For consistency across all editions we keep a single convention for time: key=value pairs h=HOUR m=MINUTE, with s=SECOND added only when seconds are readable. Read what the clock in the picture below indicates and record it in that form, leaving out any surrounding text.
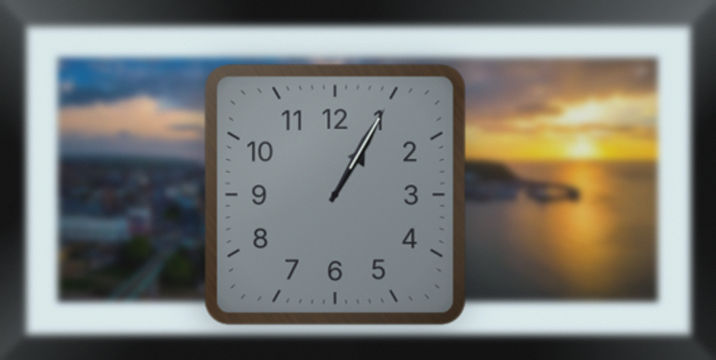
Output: h=1 m=5
